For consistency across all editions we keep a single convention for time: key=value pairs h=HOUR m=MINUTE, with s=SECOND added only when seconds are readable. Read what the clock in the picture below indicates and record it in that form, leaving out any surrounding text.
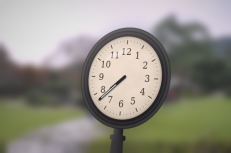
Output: h=7 m=38
